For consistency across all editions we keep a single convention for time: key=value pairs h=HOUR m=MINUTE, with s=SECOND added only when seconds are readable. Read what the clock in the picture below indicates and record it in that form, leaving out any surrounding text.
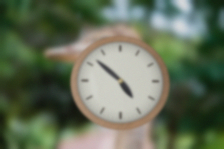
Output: h=4 m=52
